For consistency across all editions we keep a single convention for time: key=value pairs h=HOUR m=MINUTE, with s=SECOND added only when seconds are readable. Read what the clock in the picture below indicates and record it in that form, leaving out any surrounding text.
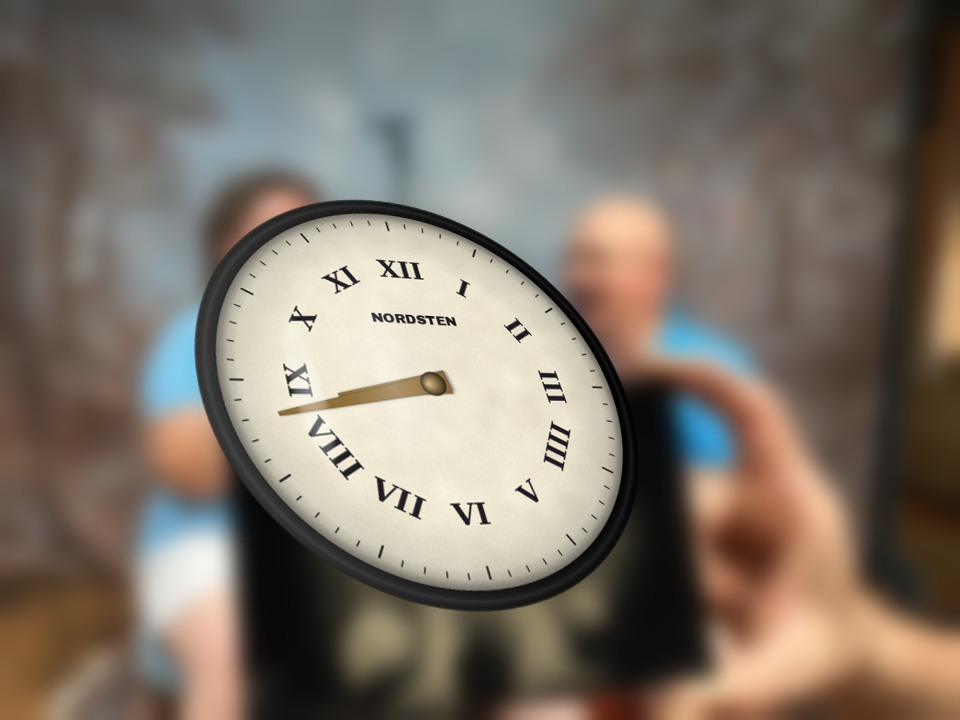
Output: h=8 m=43
